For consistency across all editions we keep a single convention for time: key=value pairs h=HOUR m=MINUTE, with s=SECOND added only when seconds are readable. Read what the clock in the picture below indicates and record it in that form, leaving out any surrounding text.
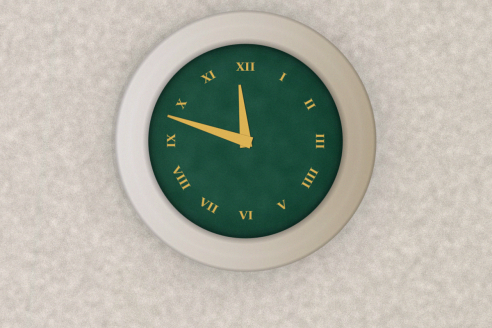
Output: h=11 m=48
